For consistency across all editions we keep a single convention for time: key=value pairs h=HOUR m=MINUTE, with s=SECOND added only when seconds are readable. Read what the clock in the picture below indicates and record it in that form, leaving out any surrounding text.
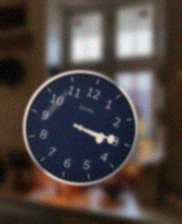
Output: h=3 m=15
